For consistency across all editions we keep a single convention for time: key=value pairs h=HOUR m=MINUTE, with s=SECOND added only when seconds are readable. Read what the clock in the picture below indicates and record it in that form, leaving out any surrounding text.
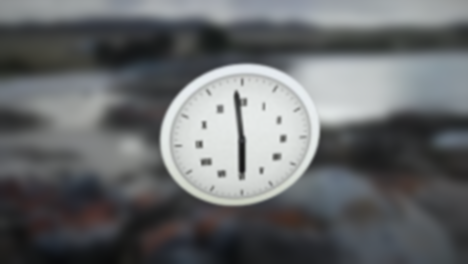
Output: h=5 m=59
